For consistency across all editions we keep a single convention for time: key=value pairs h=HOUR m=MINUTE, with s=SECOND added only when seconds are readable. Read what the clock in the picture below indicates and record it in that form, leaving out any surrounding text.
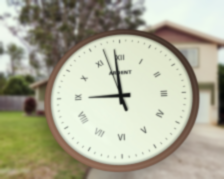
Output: h=8 m=58 s=57
